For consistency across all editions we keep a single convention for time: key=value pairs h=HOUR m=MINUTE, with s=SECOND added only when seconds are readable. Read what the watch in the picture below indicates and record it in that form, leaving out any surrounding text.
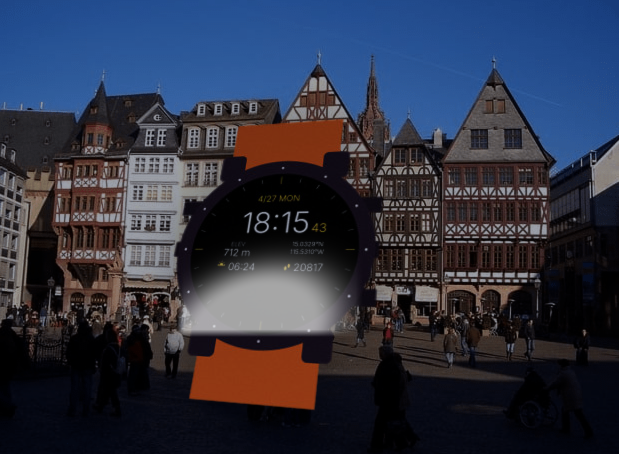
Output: h=18 m=15 s=43
